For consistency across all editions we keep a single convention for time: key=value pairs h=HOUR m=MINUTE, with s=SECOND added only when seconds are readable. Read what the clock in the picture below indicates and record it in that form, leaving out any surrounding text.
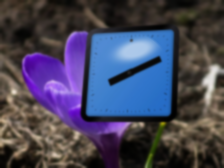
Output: h=8 m=11
